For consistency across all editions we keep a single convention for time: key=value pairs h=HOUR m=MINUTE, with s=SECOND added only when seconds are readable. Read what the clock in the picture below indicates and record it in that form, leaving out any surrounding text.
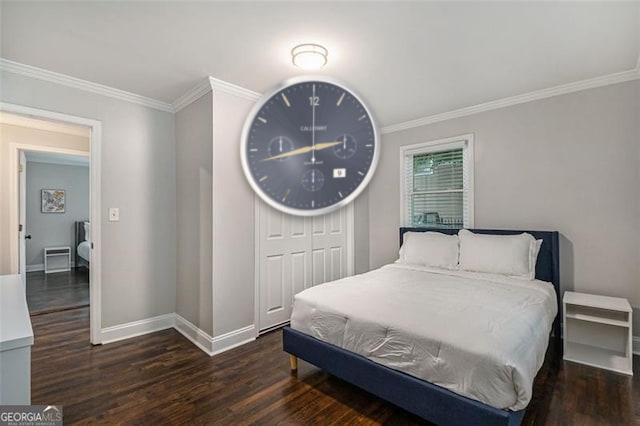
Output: h=2 m=43
